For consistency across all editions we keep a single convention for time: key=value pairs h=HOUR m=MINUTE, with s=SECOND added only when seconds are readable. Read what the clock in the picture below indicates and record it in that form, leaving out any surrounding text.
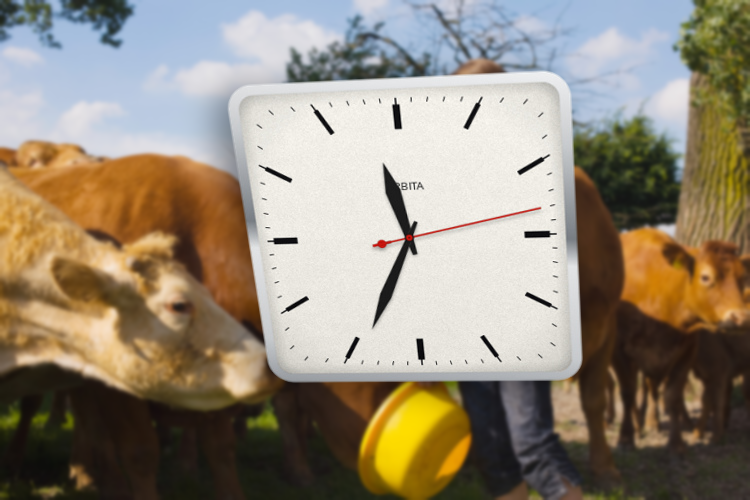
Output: h=11 m=34 s=13
